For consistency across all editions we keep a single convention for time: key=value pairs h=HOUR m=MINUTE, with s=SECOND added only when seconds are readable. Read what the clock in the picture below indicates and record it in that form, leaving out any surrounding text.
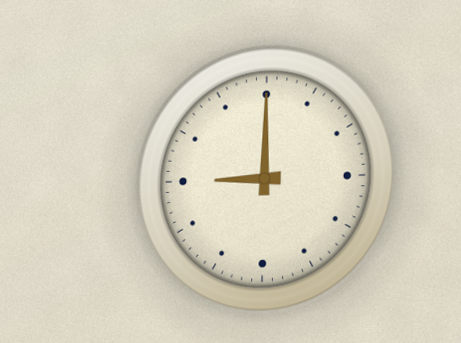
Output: h=9 m=0
